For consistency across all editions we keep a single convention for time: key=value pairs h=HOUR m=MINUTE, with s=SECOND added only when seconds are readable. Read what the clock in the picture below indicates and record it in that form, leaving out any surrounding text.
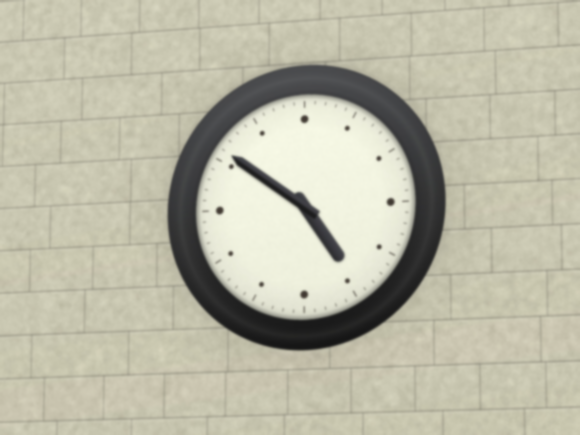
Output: h=4 m=51
